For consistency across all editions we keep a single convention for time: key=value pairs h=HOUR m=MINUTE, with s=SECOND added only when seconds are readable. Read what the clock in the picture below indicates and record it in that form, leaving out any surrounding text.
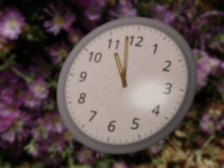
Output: h=10 m=58
